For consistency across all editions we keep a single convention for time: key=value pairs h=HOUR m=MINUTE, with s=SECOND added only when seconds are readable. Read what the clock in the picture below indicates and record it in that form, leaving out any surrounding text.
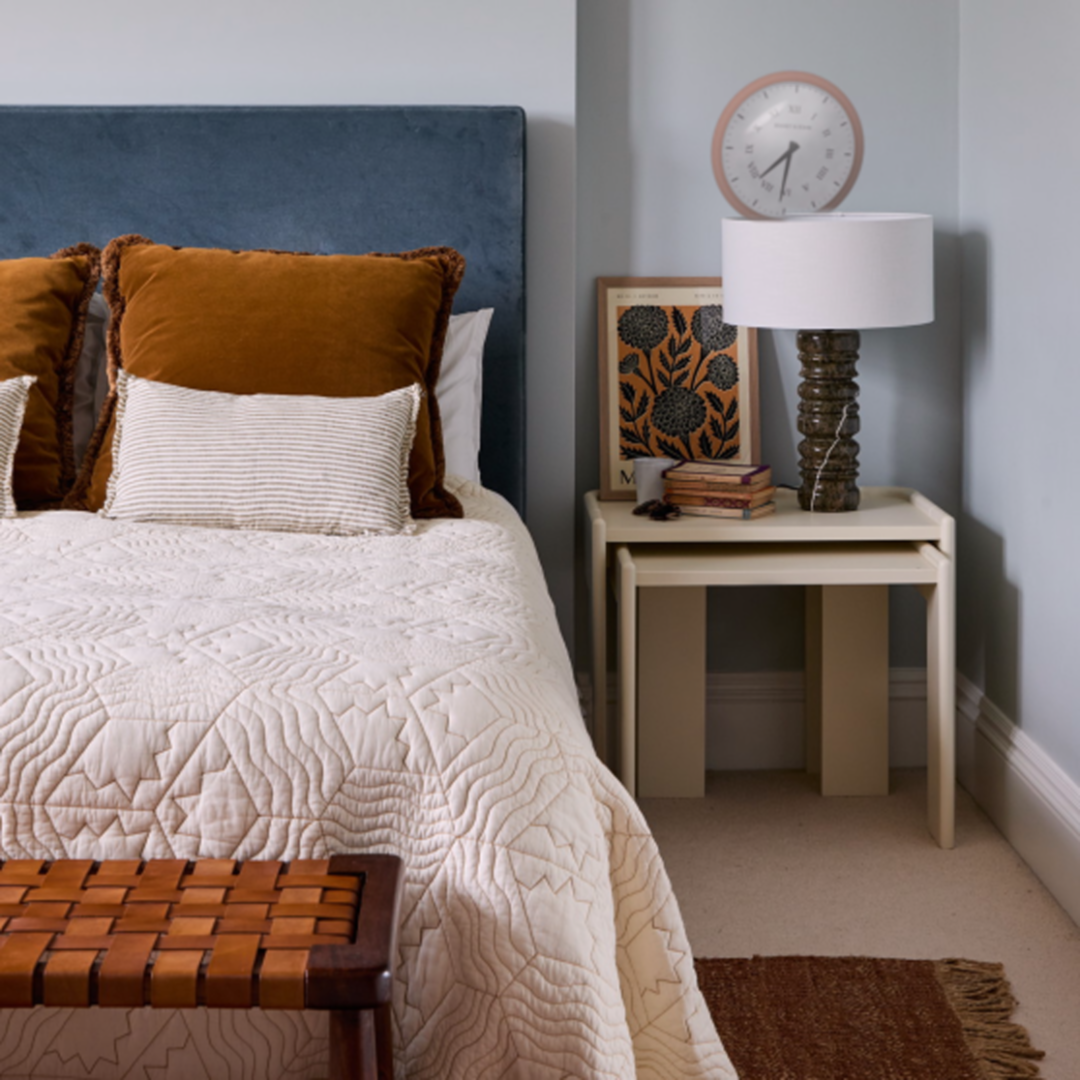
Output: h=7 m=31
